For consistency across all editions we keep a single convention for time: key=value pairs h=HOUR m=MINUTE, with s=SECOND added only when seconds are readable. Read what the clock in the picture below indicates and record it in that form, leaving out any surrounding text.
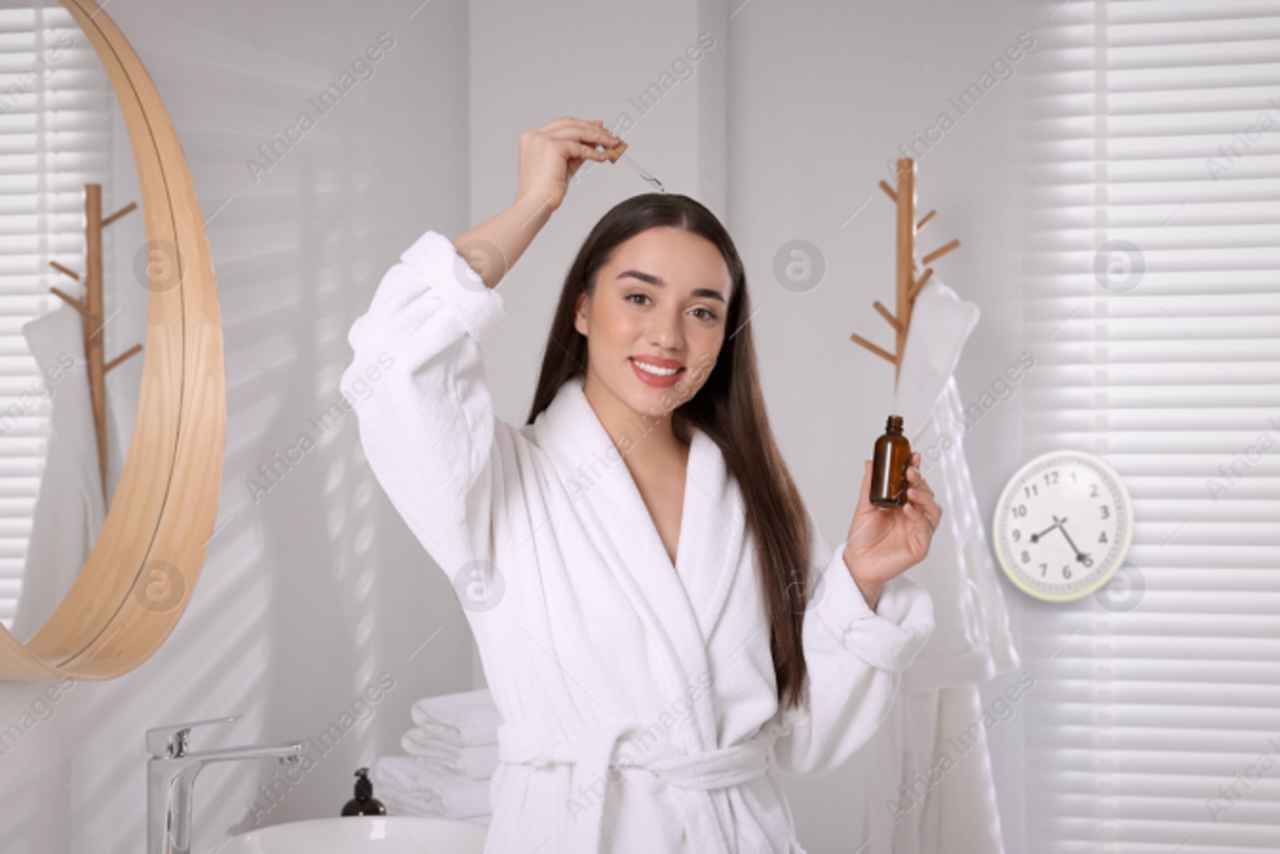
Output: h=8 m=26
